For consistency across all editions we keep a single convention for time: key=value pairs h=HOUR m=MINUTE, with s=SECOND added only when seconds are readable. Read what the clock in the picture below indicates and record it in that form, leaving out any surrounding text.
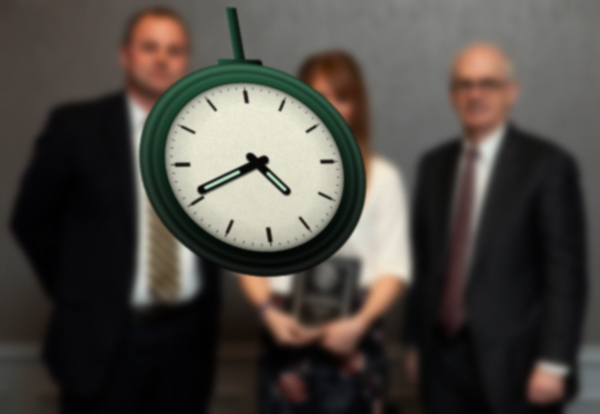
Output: h=4 m=41
